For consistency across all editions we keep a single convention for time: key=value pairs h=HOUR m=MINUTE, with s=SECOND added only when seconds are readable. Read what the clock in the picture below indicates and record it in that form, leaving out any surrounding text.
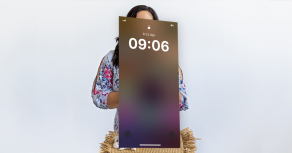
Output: h=9 m=6
